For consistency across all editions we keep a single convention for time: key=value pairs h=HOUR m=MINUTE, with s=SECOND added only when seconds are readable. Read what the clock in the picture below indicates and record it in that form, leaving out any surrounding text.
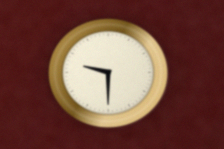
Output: h=9 m=30
